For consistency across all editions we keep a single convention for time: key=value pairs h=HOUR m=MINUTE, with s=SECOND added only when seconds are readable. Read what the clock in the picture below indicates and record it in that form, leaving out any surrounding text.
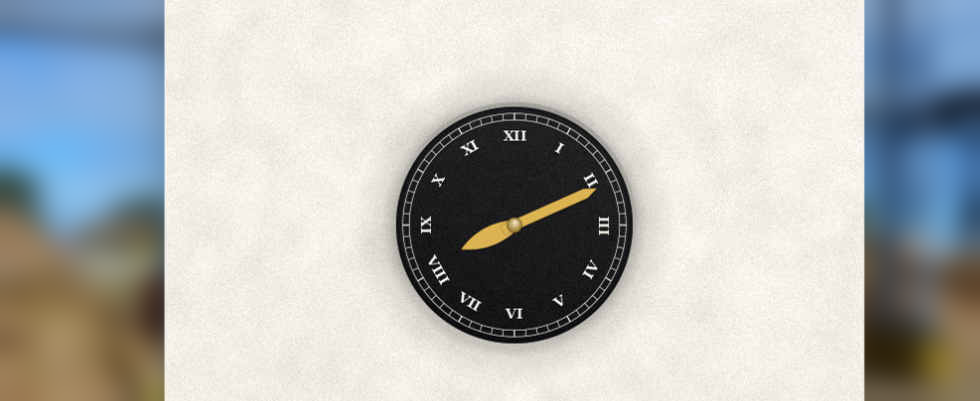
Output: h=8 m=11
